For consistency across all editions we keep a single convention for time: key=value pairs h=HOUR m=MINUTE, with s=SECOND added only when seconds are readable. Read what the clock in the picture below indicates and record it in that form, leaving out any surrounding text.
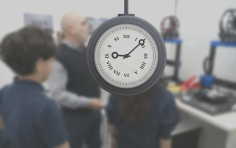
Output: h=9 m=8
